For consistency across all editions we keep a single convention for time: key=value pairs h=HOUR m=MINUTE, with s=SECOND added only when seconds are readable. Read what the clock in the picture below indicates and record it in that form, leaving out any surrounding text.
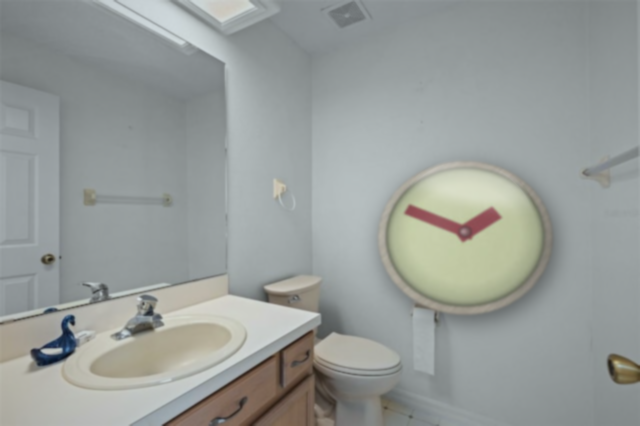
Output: h=1 m=49
